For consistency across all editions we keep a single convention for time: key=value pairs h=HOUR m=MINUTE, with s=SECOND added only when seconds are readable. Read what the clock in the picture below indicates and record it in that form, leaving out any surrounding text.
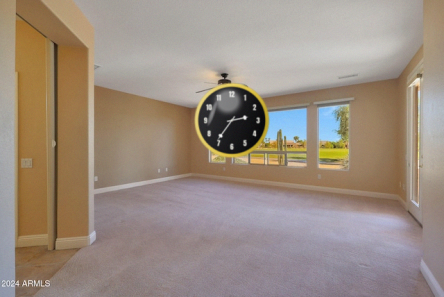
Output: h=2 m=36
